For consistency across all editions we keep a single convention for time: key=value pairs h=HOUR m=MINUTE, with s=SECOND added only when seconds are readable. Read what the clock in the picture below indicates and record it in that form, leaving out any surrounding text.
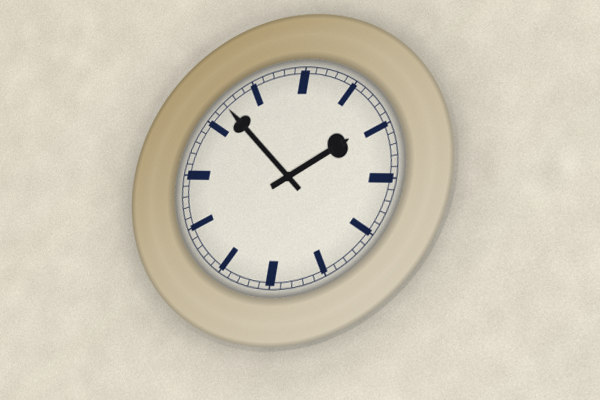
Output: h=1 m=52
